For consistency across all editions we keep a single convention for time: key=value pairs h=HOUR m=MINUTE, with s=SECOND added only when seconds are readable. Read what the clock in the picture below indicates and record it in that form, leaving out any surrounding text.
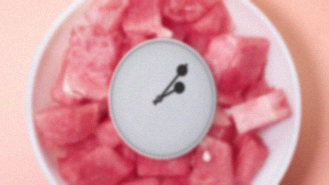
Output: h=2 m=7
